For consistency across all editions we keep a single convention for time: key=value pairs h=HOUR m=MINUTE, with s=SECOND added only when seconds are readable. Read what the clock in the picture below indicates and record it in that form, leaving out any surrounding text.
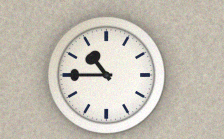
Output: h=10 m=45
